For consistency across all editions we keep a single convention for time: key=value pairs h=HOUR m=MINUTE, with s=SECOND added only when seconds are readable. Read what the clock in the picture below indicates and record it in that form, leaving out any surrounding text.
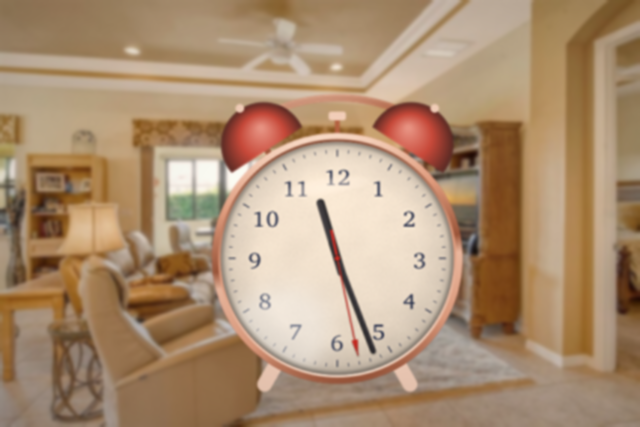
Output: h=11 m=26 s=28
